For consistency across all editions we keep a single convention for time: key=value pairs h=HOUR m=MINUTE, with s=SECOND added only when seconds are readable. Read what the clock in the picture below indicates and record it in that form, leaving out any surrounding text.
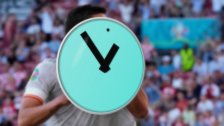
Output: h=12 m=53
